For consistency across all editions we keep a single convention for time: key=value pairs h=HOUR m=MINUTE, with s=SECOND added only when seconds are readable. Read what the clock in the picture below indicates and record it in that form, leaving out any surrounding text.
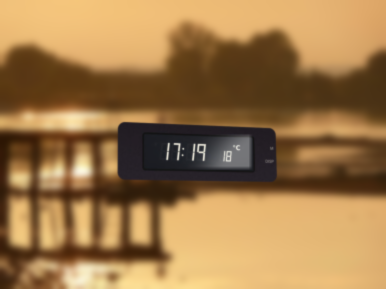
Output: h=17 m=19
